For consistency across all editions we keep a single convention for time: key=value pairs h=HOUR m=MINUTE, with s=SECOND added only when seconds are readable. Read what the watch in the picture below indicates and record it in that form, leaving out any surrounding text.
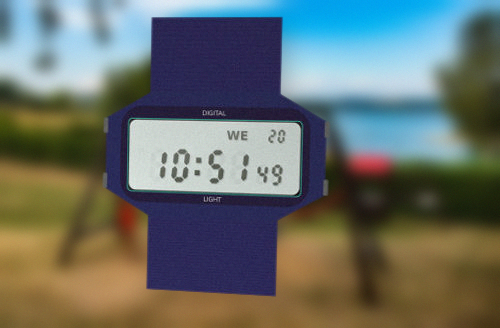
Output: h=10 m=51 s=49
